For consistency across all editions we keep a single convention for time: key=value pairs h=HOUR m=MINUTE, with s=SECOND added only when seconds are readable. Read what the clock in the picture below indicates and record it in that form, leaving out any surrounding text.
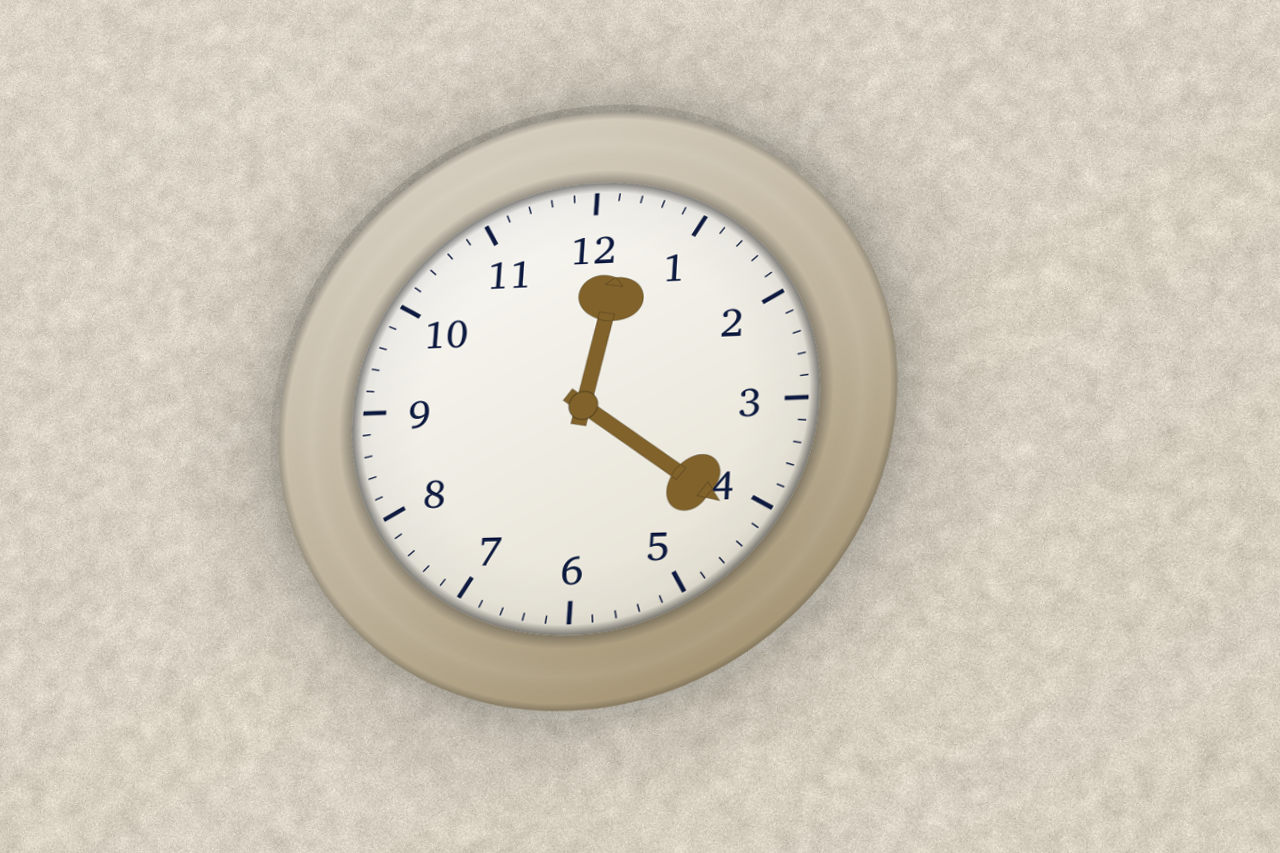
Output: h=12 m=21
